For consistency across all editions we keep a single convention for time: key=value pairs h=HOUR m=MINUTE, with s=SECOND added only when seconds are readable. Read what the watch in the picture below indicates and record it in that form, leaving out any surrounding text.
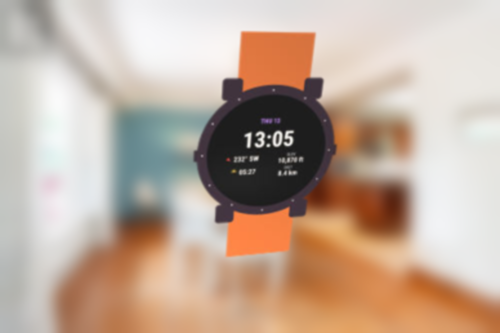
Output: h=13 m=5
